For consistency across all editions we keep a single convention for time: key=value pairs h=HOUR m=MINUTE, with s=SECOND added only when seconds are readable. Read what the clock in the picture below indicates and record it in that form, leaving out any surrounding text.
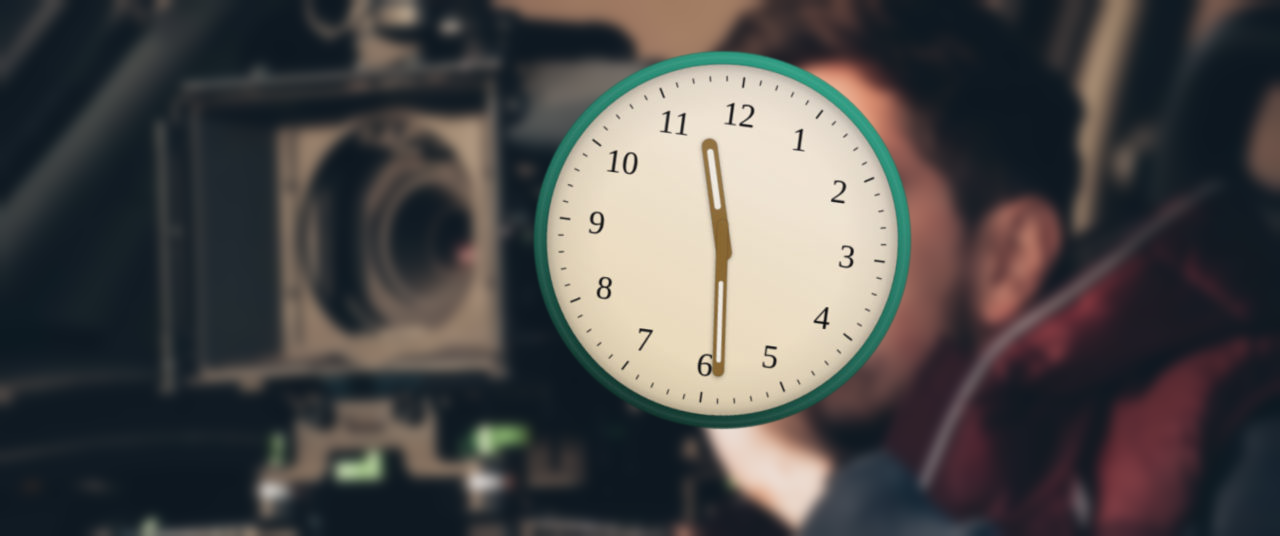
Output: h=11 m=29
